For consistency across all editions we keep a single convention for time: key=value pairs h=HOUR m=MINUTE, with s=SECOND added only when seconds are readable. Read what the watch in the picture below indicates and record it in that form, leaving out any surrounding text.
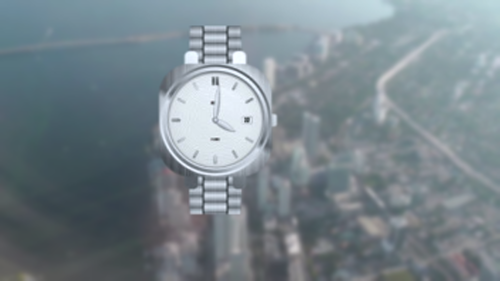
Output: h=4 m=1
